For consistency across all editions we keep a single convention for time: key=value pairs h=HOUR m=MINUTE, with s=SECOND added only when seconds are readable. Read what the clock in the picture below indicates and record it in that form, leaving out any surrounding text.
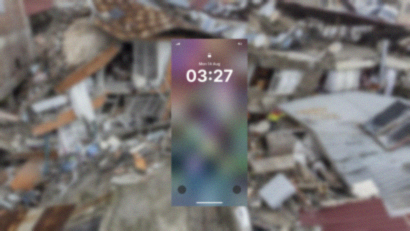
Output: h=3 m=27
